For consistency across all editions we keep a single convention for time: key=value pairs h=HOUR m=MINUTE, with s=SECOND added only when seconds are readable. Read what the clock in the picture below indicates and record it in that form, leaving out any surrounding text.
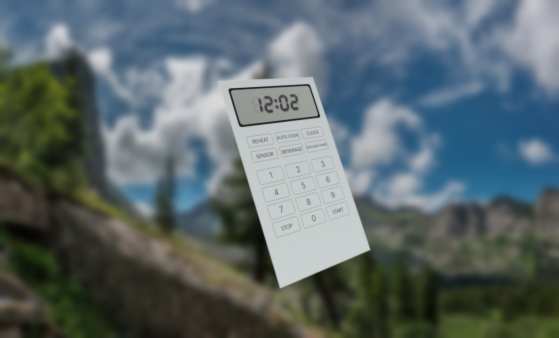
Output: h=12 m=2
